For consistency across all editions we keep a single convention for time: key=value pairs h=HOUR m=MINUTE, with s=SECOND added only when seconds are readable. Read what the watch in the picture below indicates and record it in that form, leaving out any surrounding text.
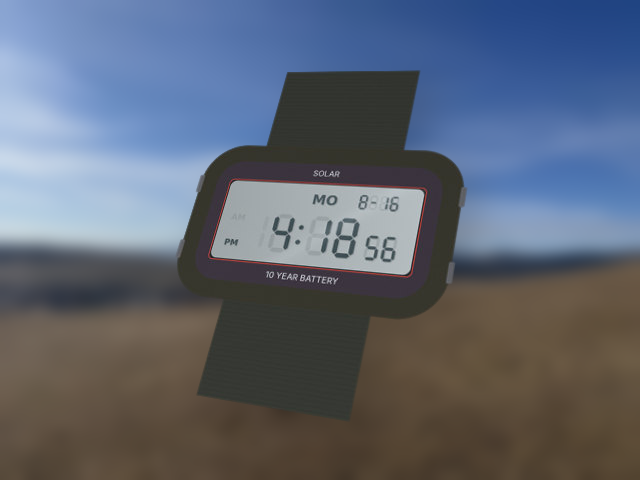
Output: h=4 m=18 s=56
